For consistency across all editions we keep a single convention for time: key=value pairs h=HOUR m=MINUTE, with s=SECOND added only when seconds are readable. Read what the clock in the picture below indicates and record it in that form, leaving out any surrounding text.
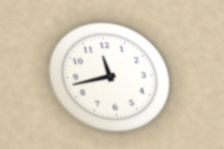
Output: h=11 m=43
